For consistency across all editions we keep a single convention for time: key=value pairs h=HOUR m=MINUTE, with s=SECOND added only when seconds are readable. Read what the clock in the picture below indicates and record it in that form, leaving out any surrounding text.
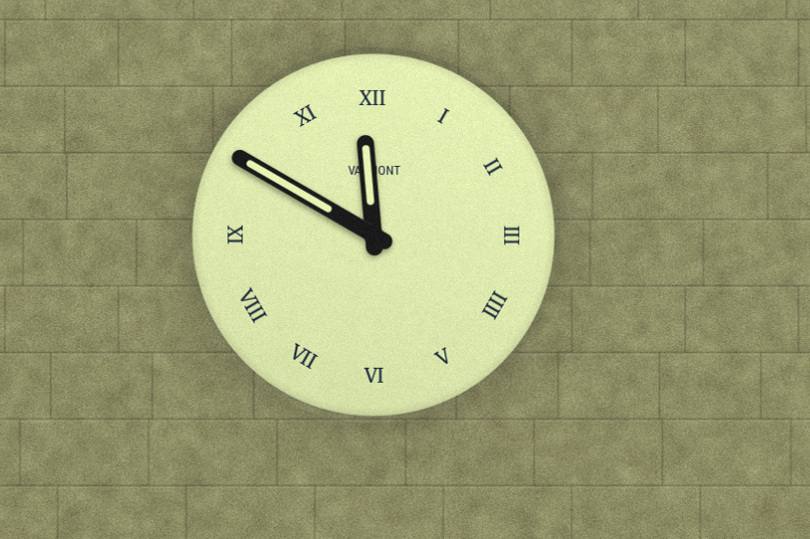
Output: h=11 m=50
